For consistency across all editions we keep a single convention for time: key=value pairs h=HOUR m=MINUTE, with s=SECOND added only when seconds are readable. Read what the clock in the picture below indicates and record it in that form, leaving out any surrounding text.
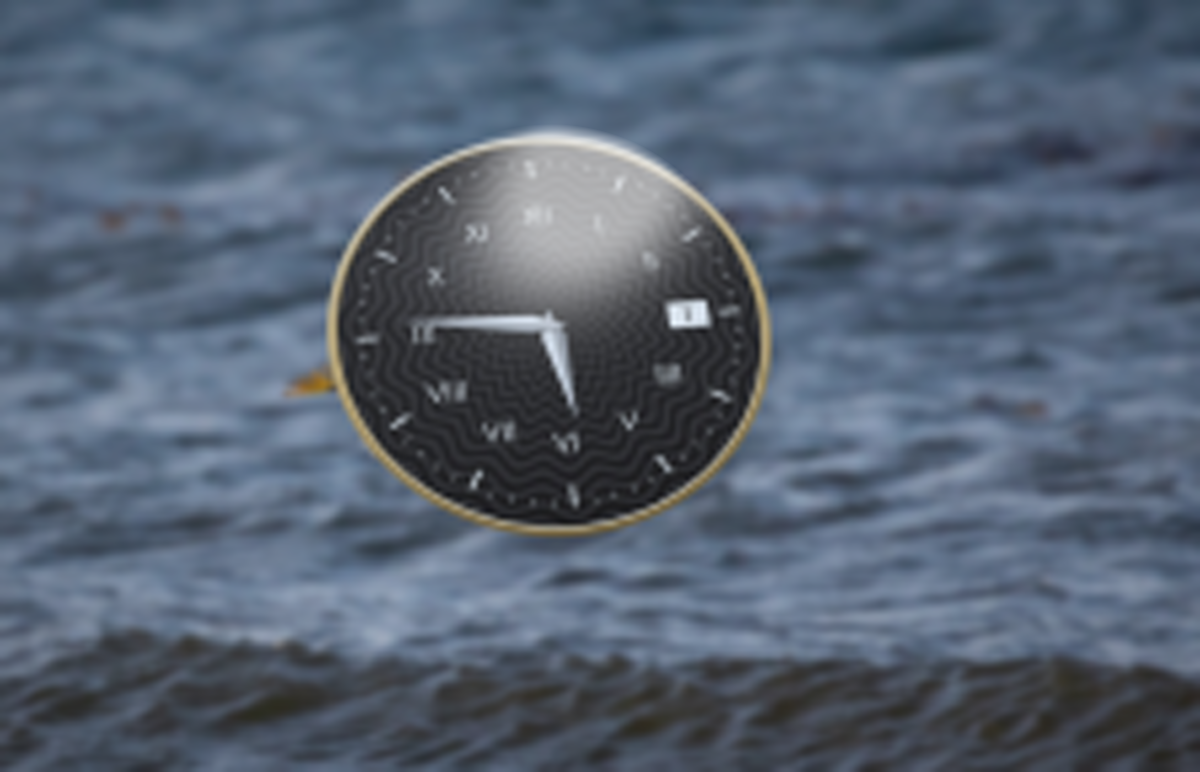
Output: h=5 m=46
